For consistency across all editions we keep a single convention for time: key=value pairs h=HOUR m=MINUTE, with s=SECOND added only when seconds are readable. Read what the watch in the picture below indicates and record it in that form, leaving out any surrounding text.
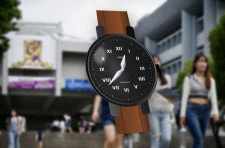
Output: h=12 m=38
